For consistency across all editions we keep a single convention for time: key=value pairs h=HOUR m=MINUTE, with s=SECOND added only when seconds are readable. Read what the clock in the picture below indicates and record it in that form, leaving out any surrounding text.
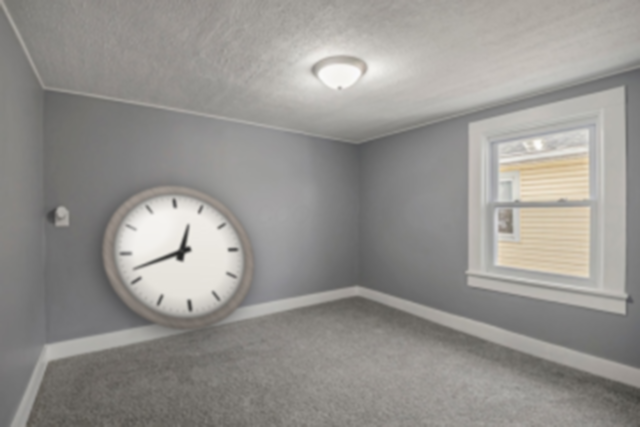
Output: h=12 m=42
